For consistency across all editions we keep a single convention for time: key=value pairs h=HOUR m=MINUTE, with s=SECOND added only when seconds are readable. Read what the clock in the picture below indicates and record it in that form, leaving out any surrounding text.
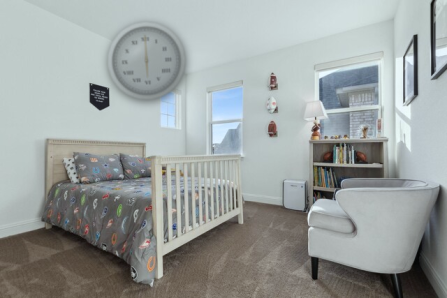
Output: h=6 m=0
